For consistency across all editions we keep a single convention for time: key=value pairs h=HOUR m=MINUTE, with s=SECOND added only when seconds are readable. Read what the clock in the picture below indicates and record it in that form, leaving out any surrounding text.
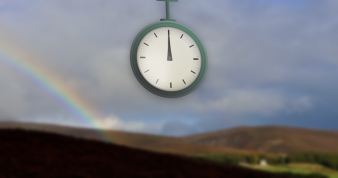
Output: h=12 m=0
